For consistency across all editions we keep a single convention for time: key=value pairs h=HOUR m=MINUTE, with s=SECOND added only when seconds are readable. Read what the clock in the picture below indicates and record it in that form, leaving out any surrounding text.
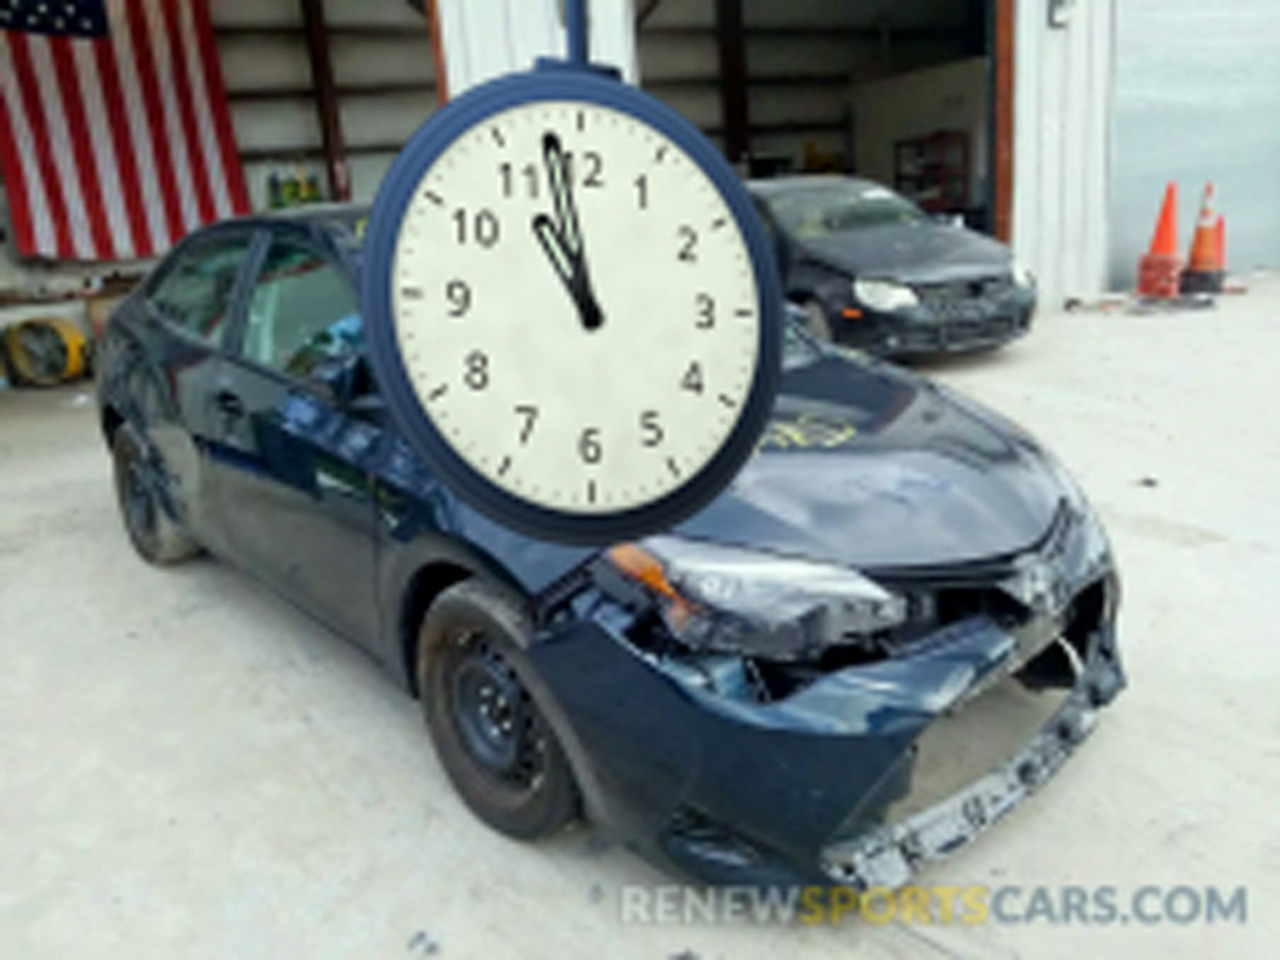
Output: h=10 m=58
